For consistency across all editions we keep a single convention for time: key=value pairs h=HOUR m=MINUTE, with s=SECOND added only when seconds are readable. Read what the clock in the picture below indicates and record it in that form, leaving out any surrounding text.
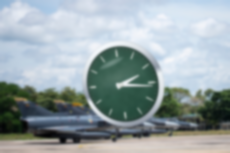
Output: h=2 m=16
